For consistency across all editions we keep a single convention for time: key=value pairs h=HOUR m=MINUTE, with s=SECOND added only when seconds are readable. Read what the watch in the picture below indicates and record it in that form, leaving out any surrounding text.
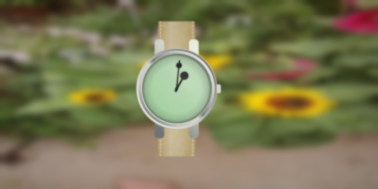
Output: h=1 m=1
